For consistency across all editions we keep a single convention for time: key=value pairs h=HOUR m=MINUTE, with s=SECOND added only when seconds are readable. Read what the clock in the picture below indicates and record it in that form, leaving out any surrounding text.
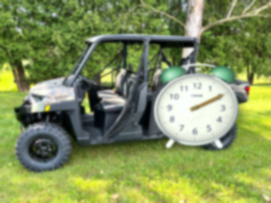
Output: h=2 m=10
